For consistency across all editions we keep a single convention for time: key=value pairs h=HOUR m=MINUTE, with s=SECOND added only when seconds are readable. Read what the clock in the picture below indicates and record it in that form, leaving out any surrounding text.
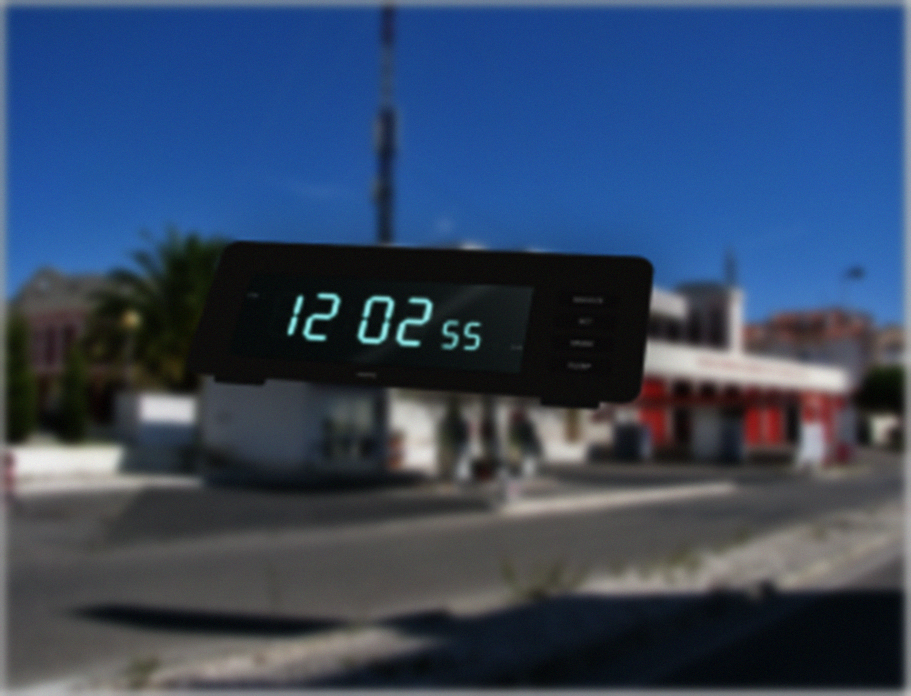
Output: h=12 m=2 s=55
